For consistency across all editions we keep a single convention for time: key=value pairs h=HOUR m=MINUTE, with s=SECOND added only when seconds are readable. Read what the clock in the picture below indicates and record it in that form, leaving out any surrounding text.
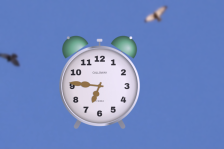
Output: h=6 m=46
